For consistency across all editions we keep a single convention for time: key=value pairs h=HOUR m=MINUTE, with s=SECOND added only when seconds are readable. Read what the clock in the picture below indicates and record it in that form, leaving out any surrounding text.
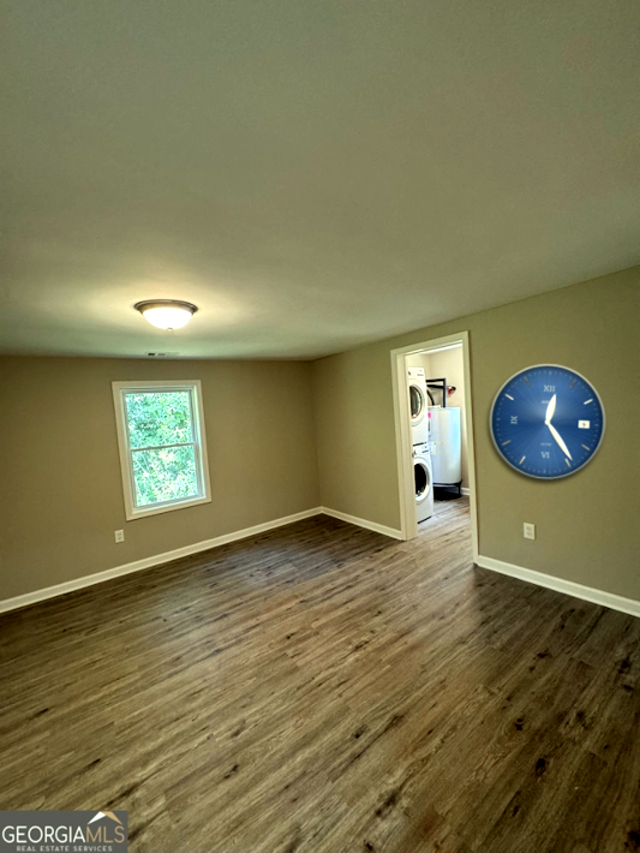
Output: h=12 m=24
